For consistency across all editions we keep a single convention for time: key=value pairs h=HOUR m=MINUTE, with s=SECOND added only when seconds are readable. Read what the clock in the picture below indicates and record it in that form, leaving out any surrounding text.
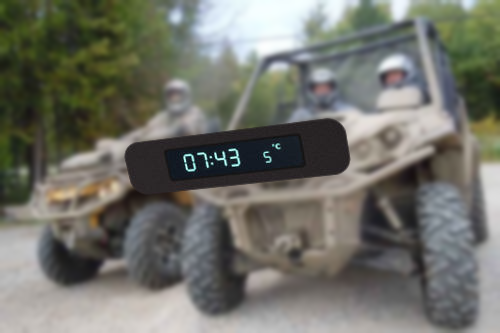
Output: h=7 m=43
